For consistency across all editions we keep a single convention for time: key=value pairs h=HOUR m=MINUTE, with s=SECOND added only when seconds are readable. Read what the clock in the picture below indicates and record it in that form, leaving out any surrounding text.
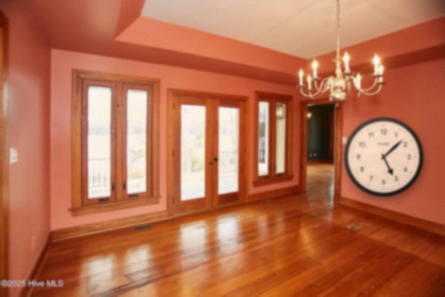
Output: h=5 m=8
